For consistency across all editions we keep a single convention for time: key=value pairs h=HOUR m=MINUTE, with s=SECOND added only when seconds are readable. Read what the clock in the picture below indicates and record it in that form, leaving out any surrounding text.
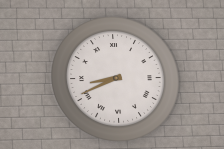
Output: h=8 m=41
